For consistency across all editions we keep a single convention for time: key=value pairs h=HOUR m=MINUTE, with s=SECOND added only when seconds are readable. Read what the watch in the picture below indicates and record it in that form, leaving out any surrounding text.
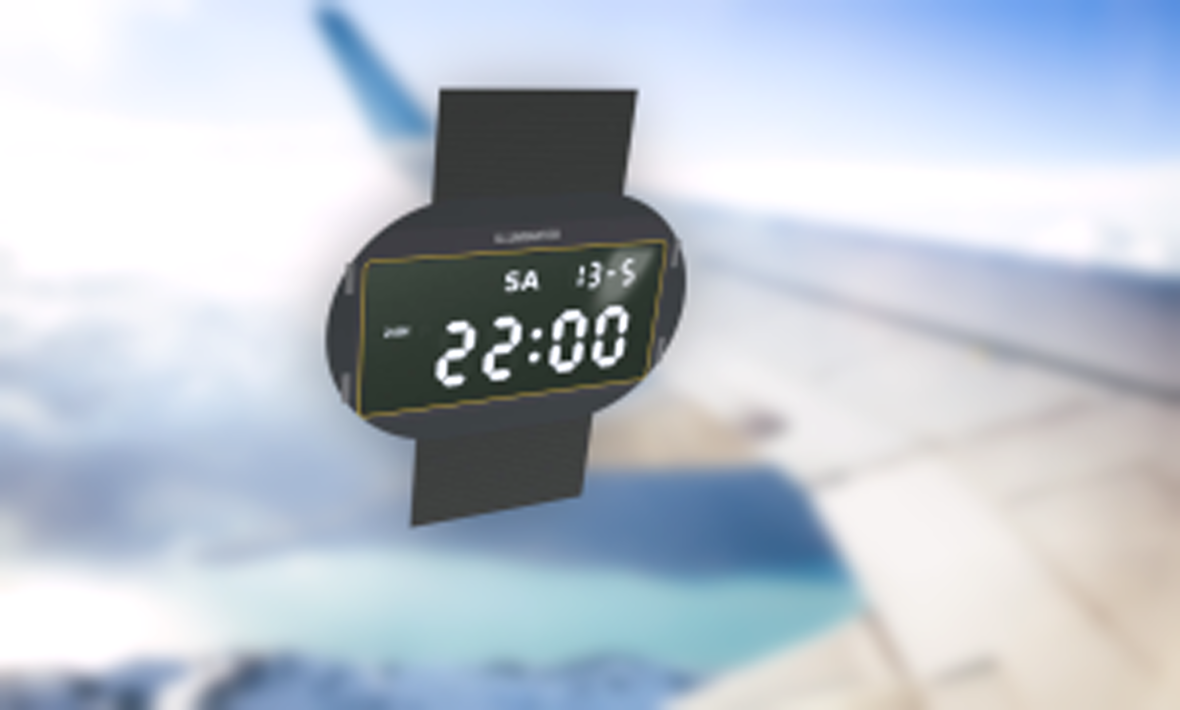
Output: h=22 m=0
